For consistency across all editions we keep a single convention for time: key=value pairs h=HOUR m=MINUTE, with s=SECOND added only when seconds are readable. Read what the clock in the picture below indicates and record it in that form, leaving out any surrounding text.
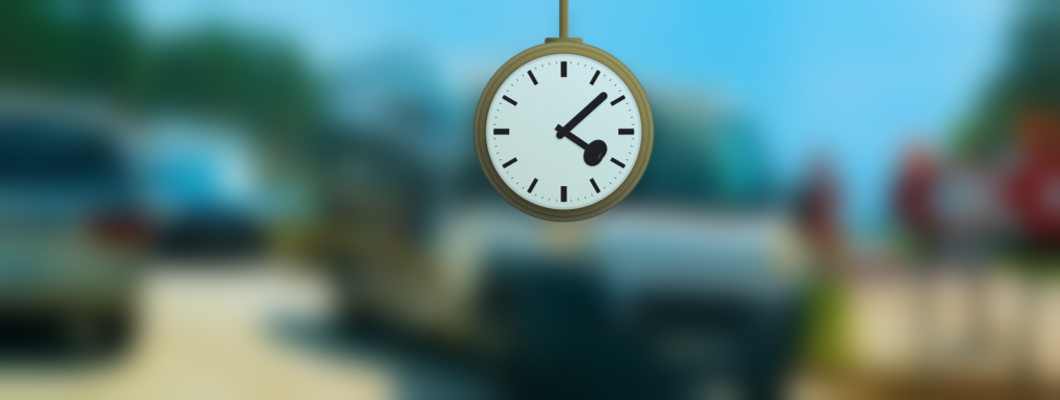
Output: h=4 m=8
